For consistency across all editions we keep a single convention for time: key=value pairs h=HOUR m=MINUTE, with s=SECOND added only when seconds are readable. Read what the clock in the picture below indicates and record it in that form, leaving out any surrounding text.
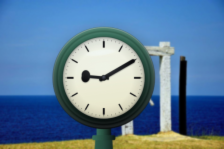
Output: h=9 m=10
